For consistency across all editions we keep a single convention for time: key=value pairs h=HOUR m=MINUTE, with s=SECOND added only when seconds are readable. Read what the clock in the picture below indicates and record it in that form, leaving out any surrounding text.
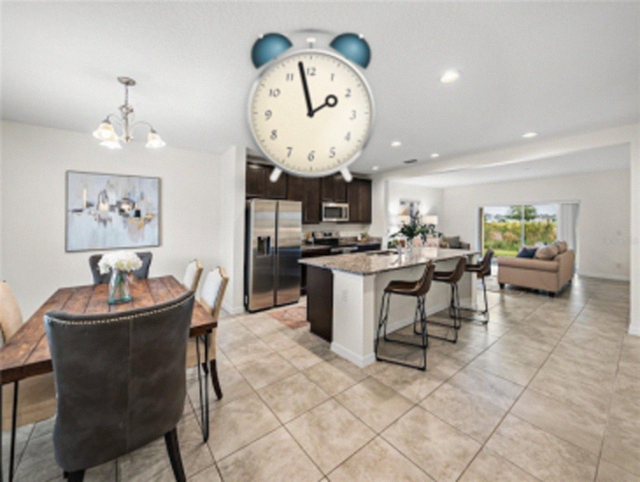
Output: h=1 m=58
